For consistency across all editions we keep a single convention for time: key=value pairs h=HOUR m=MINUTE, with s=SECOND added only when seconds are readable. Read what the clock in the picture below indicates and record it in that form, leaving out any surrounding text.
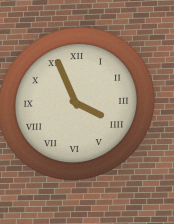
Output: h=3 m=56
